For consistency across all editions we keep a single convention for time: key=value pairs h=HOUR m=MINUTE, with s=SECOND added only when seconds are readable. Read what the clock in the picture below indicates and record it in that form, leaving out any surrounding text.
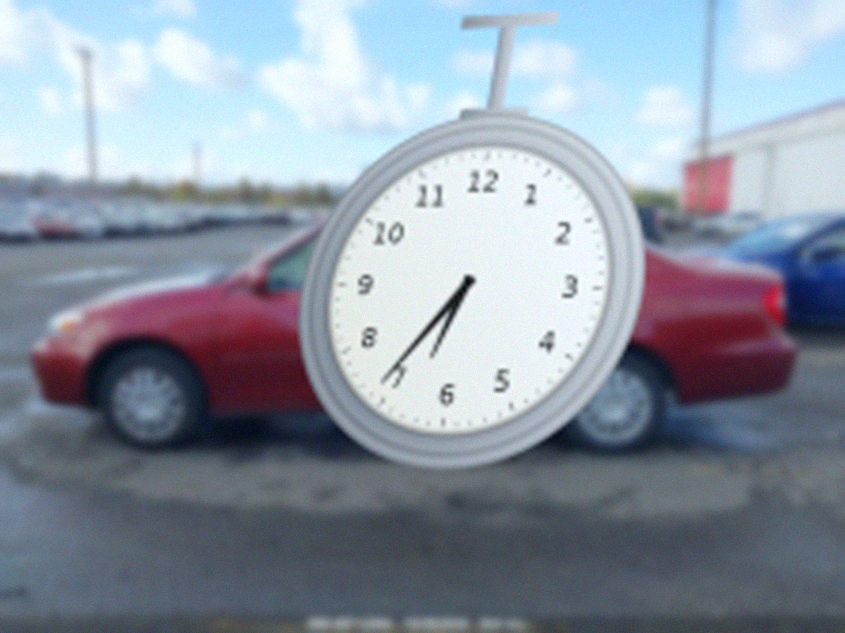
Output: h=6 m=36
